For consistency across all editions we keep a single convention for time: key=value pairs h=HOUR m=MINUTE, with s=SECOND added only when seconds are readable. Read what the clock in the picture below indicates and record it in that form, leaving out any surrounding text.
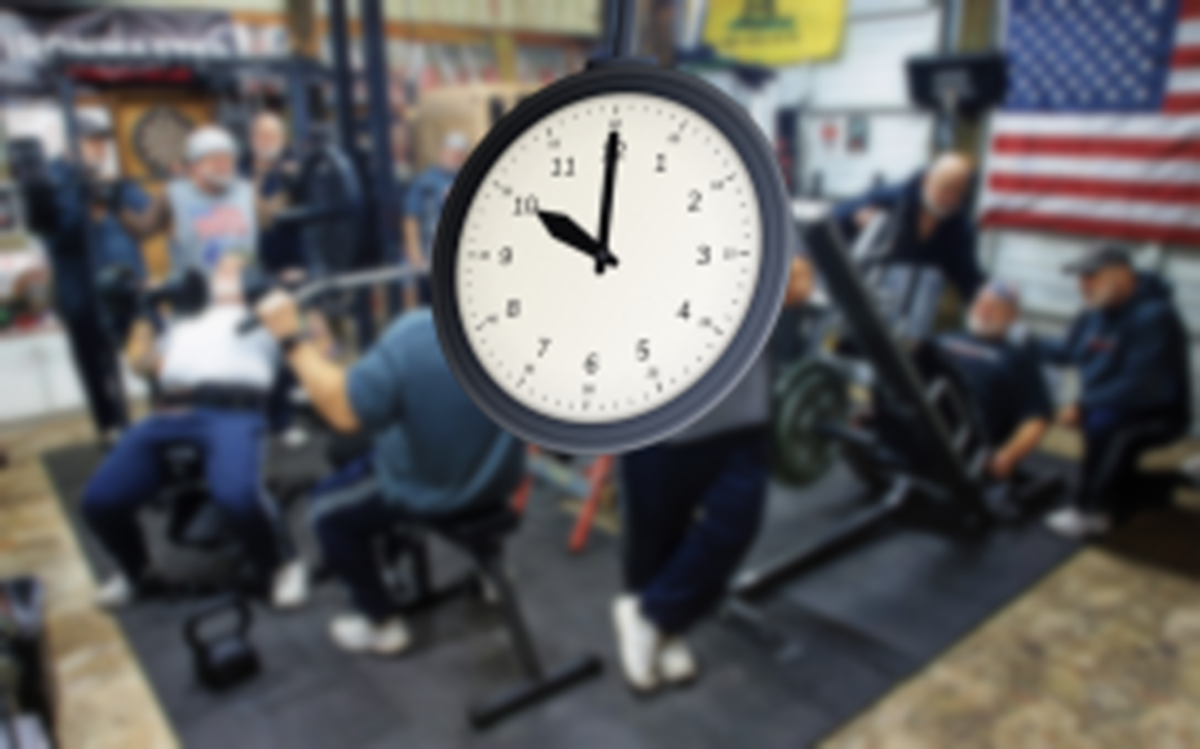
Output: h=10 m=0
